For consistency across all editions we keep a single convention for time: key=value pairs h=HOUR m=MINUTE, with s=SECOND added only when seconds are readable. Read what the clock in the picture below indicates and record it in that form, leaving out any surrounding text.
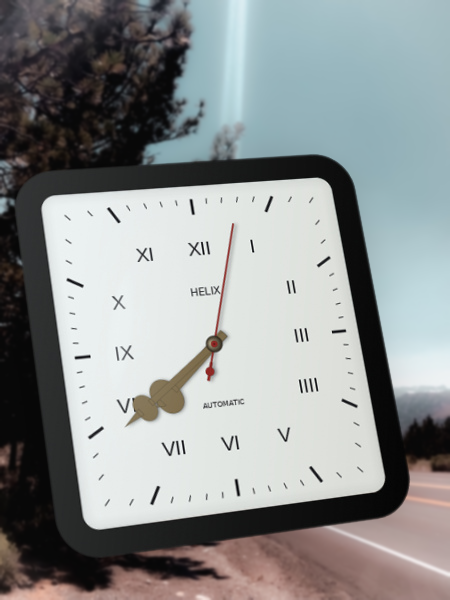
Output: h=7 m=39 s=3
